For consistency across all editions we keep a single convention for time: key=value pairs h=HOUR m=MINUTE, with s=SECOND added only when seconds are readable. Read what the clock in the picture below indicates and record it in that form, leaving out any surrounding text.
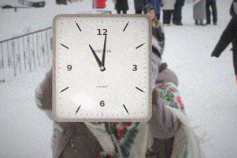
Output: h=11 m=1
